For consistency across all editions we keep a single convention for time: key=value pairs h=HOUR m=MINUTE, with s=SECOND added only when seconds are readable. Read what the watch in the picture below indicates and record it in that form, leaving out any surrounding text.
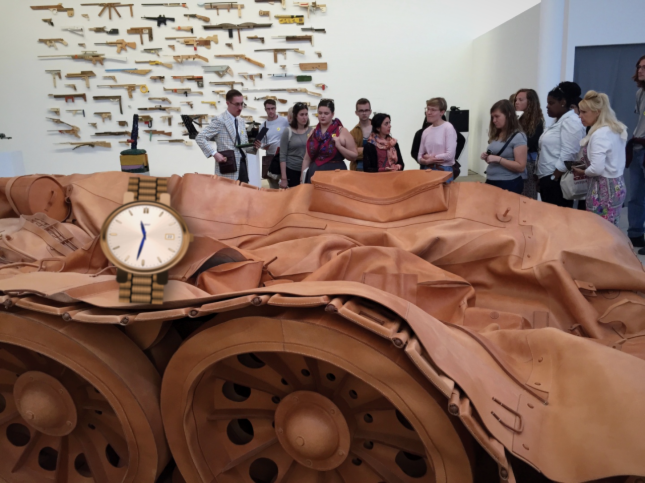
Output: h=11 m=32
